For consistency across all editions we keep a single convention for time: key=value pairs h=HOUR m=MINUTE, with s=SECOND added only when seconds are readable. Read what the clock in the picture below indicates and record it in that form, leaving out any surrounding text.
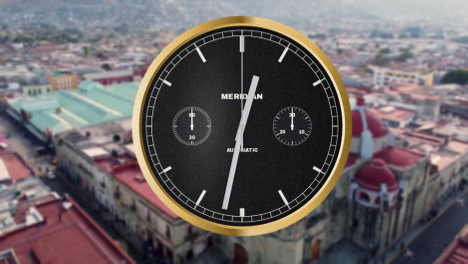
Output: h=12 m=32
